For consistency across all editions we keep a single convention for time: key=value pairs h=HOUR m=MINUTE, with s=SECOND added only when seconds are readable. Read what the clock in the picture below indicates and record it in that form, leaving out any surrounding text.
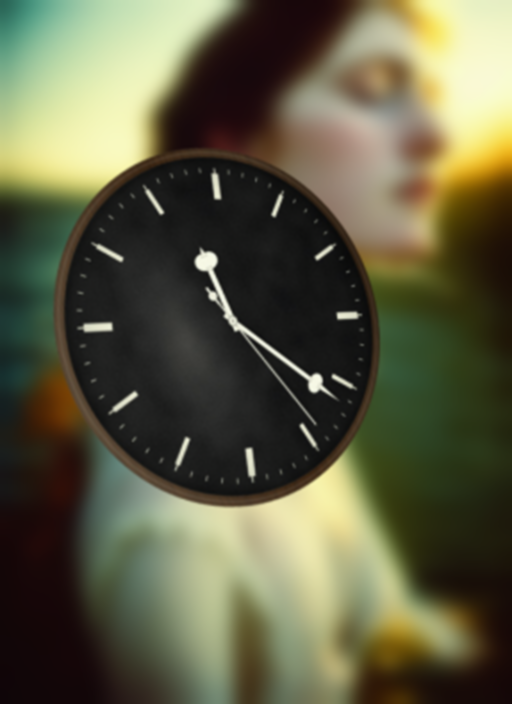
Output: h=11 m=21 s=24
